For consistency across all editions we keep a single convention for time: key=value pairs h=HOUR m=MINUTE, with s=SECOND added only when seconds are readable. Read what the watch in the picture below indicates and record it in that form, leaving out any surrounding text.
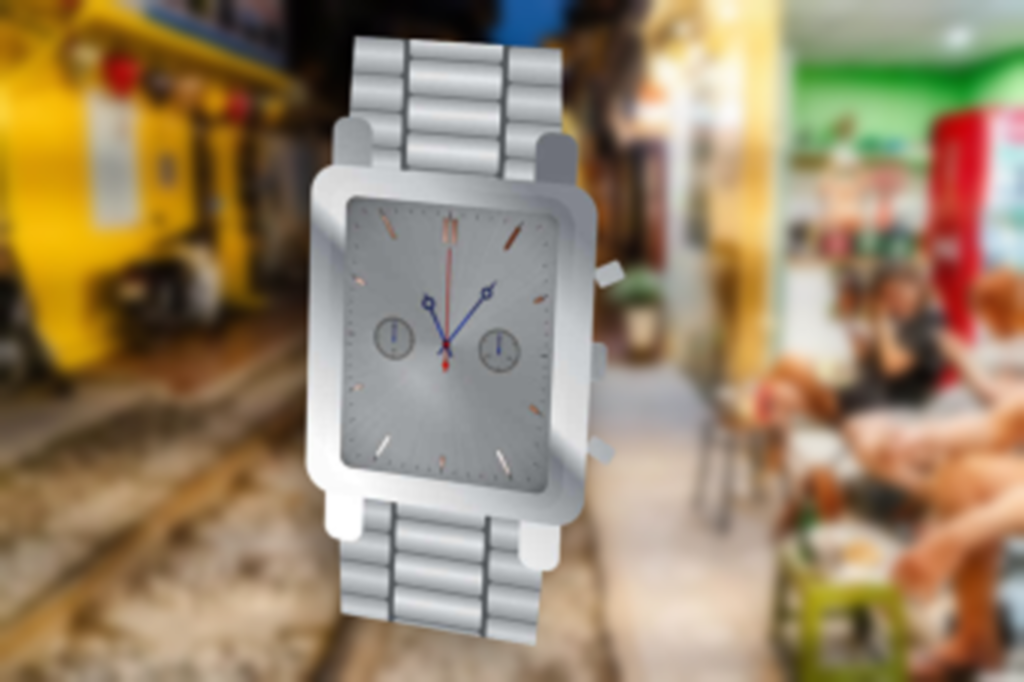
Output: h=11 m=6
